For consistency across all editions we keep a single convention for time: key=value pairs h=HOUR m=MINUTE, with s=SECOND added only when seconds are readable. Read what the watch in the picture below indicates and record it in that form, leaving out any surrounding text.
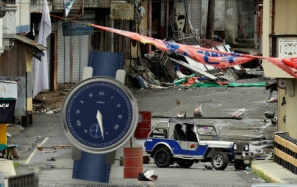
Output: h=5 m=27
